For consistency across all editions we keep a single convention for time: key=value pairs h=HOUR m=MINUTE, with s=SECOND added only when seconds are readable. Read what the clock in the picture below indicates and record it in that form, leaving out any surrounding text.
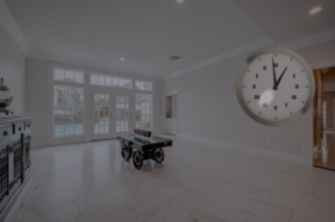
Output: h=12 m=59
